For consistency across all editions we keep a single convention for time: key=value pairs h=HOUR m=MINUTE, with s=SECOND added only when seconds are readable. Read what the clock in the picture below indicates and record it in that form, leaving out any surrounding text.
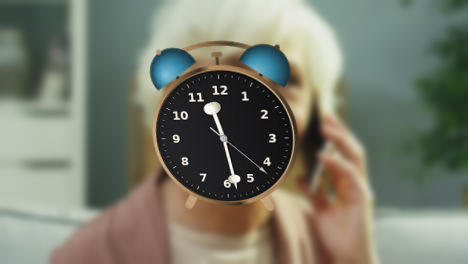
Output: h=11 m=28 s=22
